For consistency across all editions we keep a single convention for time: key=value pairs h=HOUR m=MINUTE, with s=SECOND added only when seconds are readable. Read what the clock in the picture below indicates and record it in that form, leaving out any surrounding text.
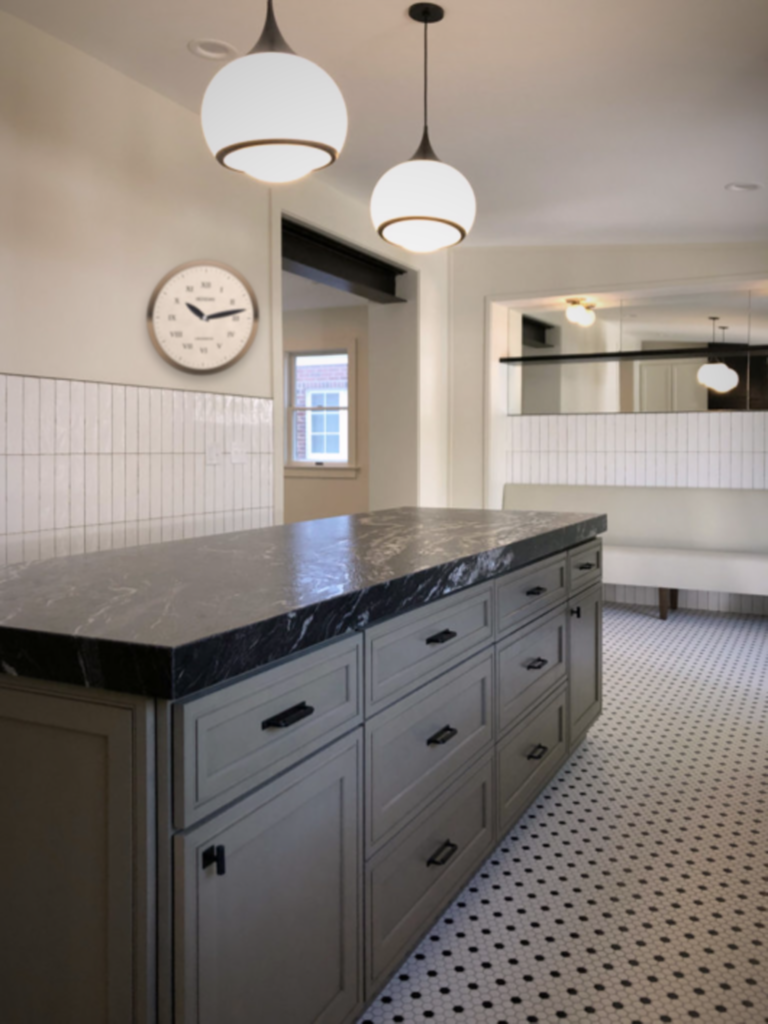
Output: h=10 m=13
